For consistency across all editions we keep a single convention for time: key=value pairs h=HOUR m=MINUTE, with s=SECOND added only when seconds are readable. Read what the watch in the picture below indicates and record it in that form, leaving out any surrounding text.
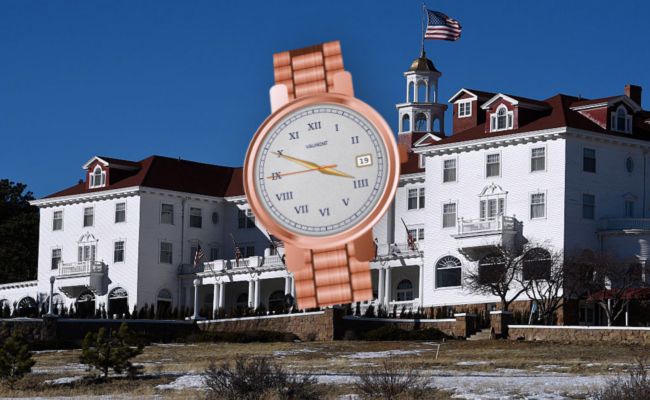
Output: h=3 m=49 s=45
